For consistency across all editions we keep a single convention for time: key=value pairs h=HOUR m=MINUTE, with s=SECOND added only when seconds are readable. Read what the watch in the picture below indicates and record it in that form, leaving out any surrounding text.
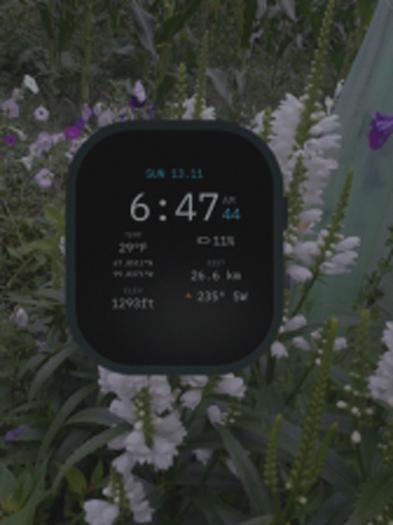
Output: h=6 m=47
